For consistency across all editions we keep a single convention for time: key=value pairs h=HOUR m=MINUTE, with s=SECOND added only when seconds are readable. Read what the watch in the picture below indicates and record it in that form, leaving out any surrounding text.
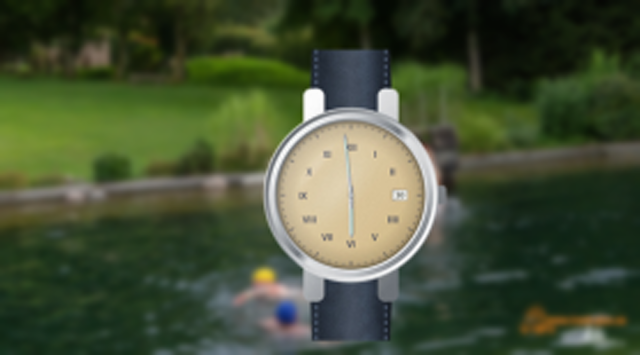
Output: h=5 m=59
